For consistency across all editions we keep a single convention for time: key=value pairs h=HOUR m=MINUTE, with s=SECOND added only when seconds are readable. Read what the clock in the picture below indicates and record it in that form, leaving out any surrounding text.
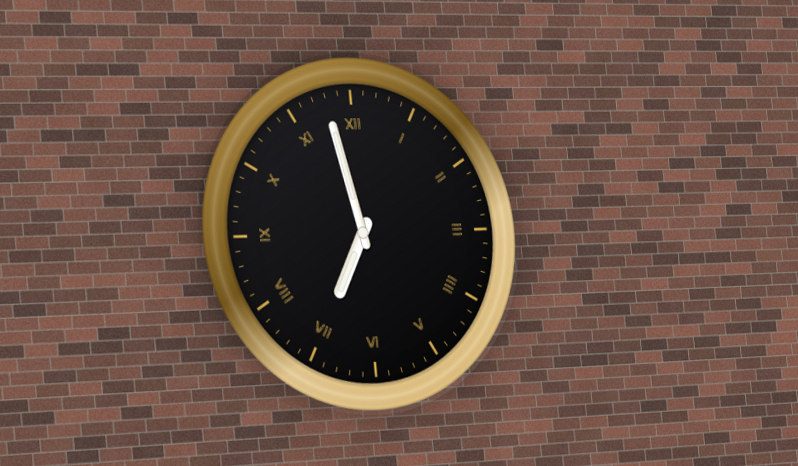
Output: h=6 m=58
